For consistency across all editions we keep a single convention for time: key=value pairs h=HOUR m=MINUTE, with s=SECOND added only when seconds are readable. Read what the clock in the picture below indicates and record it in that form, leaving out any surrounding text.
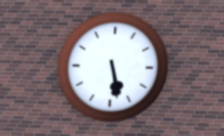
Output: h=5 m=28
